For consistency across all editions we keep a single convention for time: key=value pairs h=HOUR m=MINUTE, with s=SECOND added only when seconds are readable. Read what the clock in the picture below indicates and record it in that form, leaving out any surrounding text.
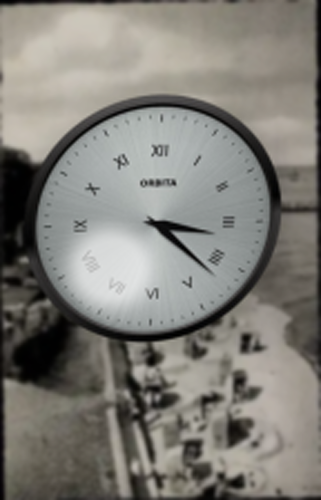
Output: h=3 m=22
